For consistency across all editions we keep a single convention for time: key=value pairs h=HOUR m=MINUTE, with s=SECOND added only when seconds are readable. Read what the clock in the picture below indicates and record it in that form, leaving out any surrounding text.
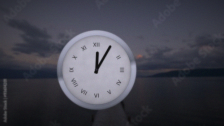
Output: h=12 m=5
